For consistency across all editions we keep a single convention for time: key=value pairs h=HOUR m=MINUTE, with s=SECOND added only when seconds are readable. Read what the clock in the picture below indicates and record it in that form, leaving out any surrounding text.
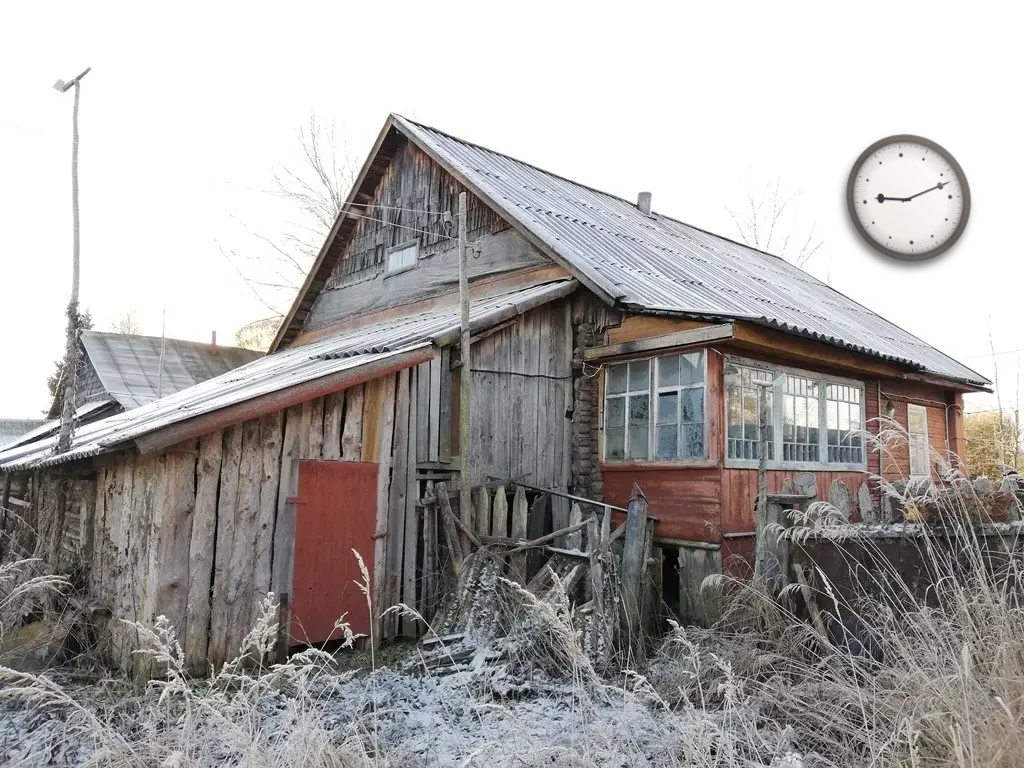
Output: h=9 m=12
